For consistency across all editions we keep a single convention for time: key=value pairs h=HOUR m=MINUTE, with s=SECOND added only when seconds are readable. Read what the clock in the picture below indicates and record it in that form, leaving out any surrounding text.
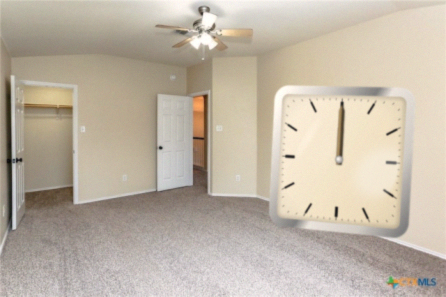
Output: h=12 m=0
